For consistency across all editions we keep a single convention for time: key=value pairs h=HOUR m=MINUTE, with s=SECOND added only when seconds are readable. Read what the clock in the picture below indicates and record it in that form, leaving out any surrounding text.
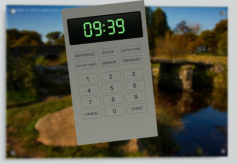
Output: h=9 m=39
